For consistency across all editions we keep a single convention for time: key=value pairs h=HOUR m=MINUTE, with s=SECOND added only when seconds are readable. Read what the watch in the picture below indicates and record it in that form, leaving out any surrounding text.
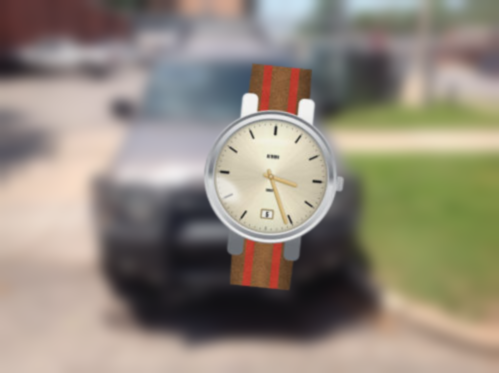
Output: h=3 m=26
